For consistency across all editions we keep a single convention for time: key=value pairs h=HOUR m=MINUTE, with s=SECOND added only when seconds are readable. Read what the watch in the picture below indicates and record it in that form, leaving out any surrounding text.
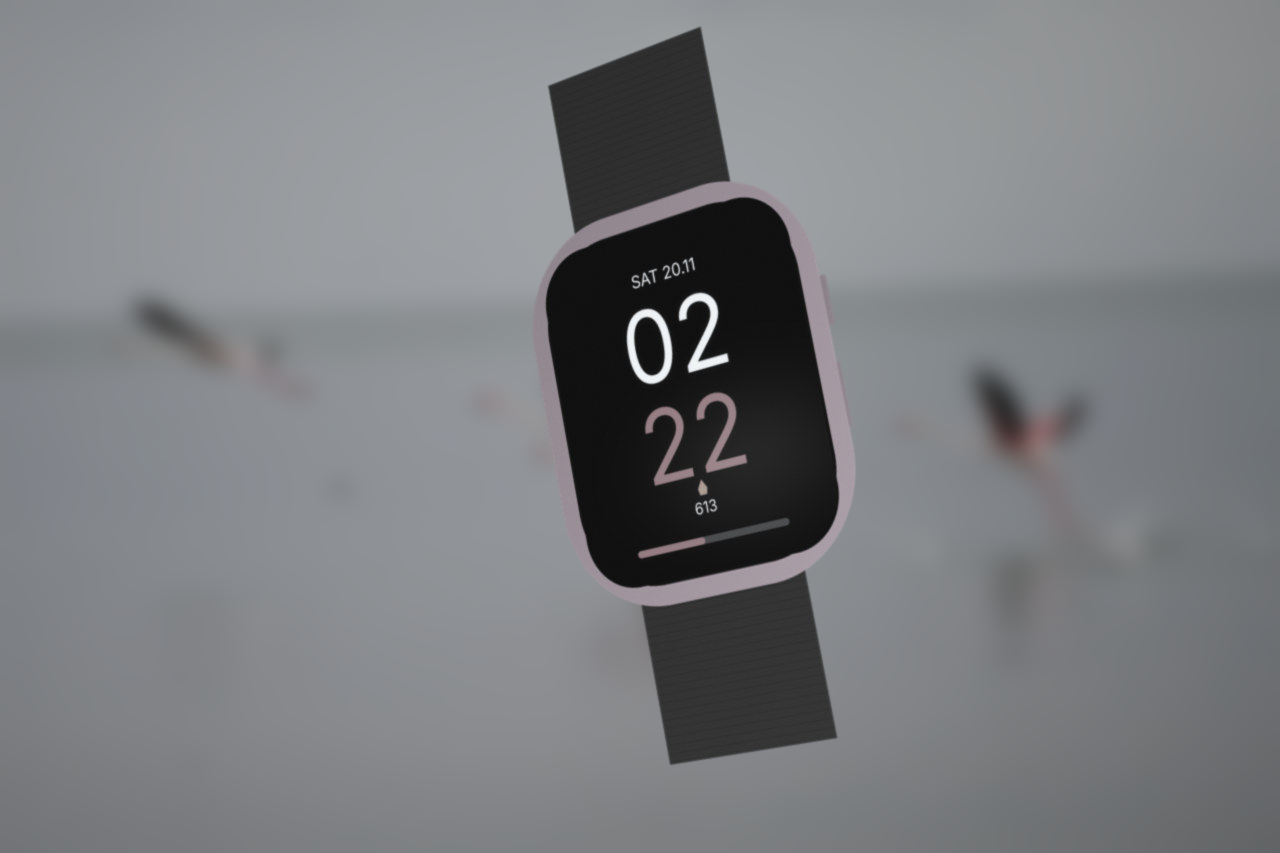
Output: h=2 m=22
